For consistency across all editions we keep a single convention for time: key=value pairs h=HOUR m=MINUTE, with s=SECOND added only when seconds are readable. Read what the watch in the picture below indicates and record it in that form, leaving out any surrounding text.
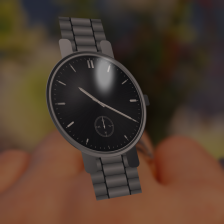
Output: h=10 m=20
